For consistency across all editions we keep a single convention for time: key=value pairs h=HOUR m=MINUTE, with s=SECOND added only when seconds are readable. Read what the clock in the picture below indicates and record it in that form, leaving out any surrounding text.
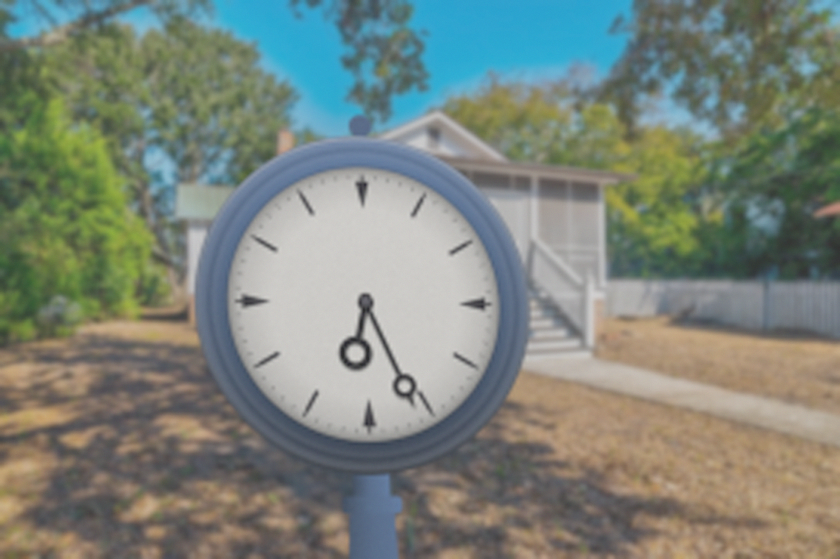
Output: h=6 m=26
